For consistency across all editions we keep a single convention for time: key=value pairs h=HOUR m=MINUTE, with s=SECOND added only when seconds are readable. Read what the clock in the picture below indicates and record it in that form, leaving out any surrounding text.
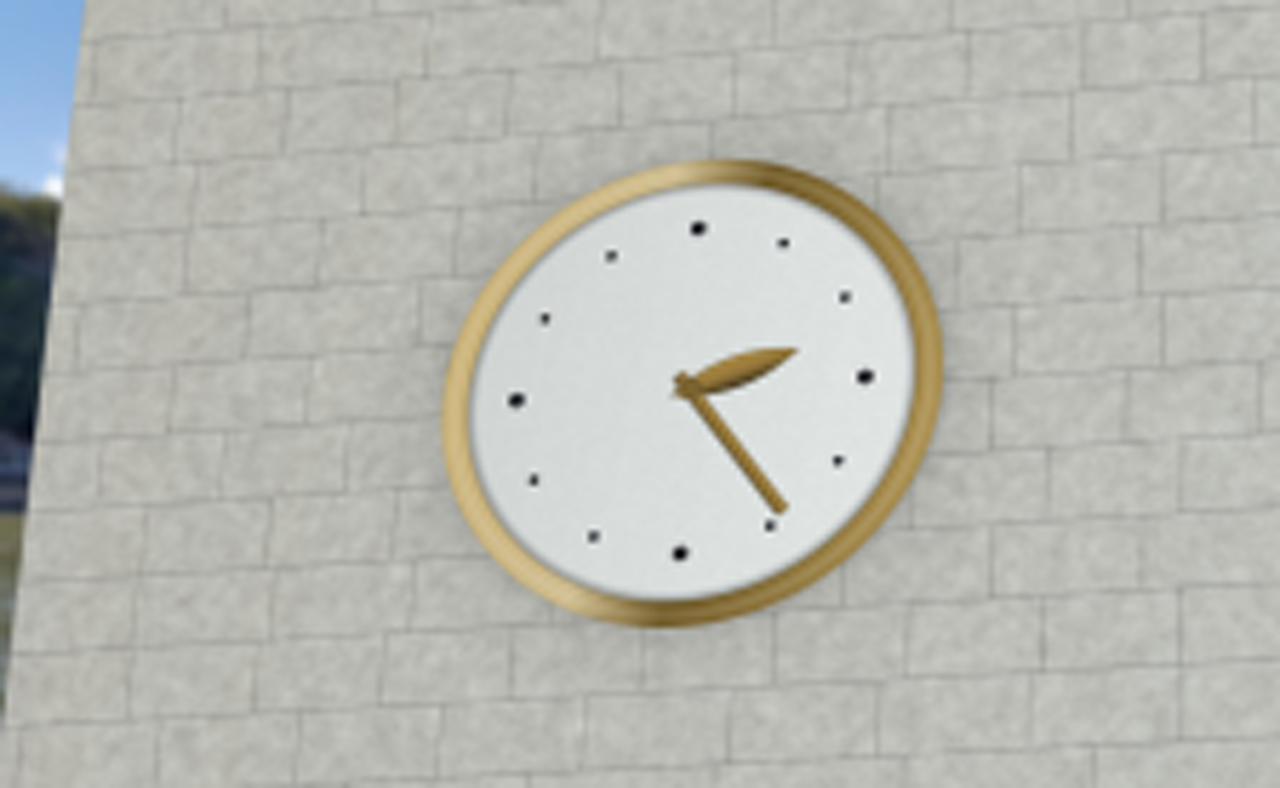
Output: h=2 m=24
